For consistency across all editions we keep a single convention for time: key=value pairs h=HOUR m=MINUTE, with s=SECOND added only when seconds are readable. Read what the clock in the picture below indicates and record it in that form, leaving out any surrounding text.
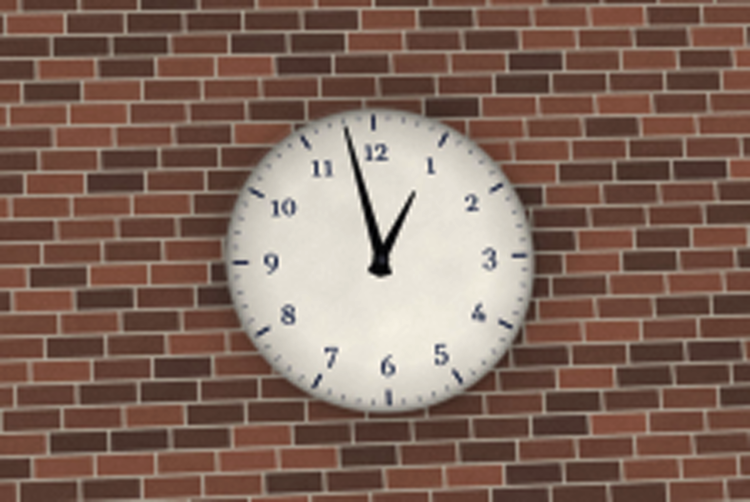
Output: h=12 m=58
